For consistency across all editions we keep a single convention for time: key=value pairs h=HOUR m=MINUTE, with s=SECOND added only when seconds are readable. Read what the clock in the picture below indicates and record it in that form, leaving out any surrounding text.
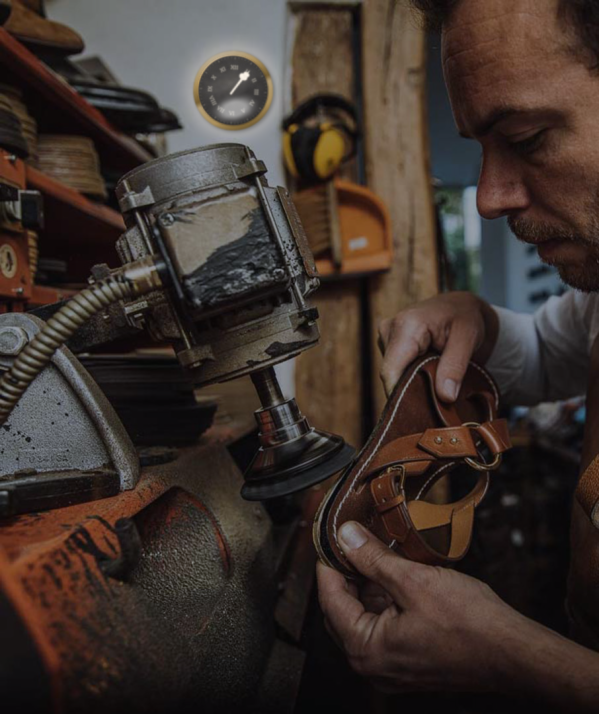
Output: h=1 m=6
